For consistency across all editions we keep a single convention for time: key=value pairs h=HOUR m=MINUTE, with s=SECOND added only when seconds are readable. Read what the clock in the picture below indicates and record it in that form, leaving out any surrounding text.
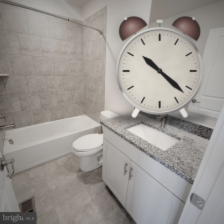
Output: h=10 m=22
